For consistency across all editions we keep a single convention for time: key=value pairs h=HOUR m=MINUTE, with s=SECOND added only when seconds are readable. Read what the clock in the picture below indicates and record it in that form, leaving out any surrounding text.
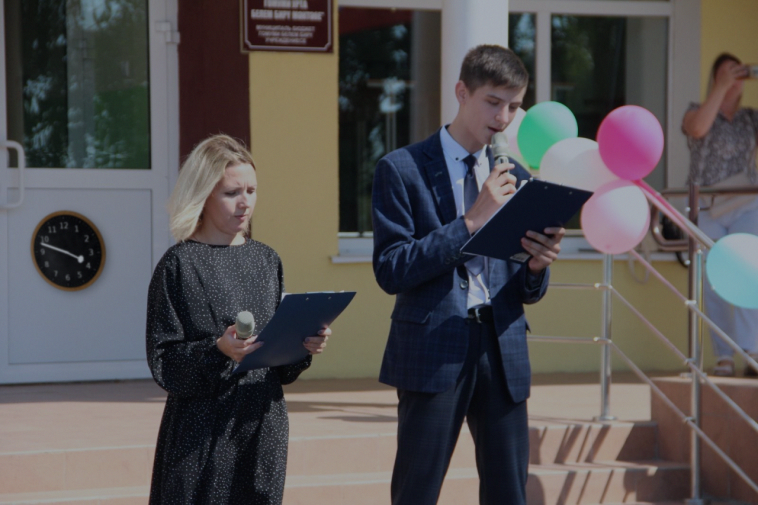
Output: h=3 m=48
